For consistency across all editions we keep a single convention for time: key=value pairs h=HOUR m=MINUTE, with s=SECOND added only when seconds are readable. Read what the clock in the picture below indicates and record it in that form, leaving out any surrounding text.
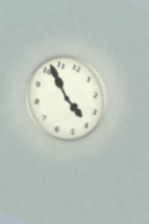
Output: h=3 m=52
